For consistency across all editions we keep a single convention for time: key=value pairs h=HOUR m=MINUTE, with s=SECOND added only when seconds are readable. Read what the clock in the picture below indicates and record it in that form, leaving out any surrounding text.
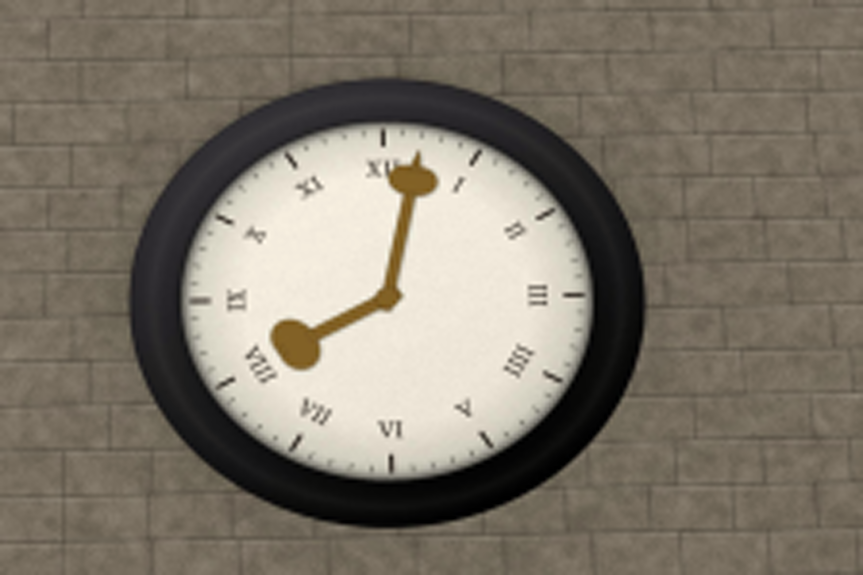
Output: h=8 m=2
